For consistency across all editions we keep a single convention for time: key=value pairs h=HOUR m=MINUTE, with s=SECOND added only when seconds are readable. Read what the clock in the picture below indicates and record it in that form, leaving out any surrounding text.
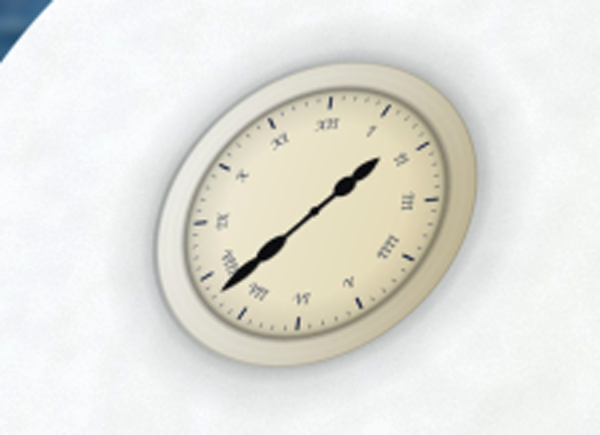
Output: h=1 m=38
